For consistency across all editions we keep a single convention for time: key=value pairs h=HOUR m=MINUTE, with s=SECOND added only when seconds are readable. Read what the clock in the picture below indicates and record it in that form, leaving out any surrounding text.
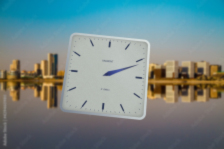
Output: h=2 m=11
